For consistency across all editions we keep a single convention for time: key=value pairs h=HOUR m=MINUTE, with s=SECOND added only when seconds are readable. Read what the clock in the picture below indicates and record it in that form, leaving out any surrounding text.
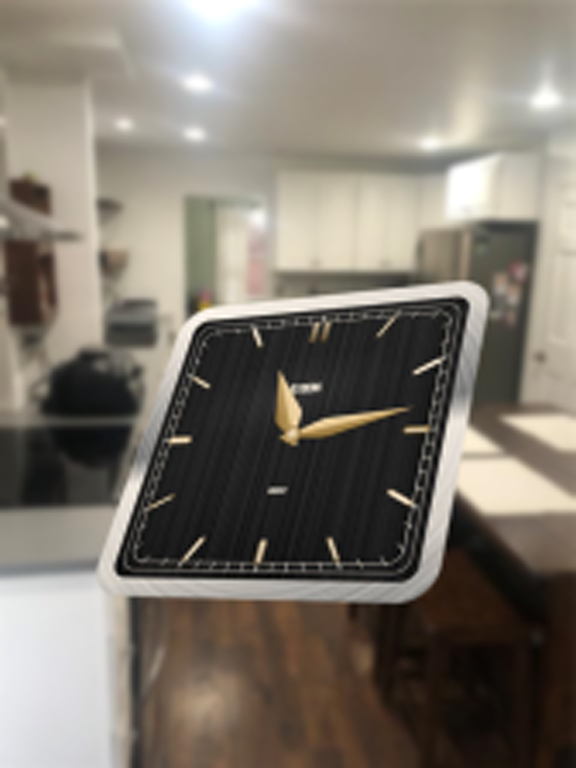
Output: h=11 m=13
